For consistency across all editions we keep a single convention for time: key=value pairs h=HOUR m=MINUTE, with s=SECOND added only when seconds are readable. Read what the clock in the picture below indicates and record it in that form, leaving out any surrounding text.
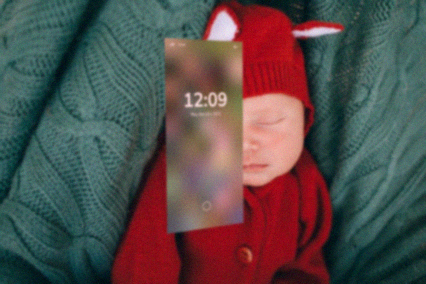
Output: h=12 m=9
